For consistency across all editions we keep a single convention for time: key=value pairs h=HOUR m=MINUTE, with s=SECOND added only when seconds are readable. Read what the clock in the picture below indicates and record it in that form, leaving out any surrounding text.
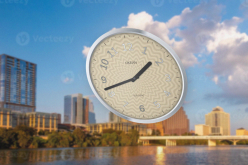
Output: h=1 m=42
